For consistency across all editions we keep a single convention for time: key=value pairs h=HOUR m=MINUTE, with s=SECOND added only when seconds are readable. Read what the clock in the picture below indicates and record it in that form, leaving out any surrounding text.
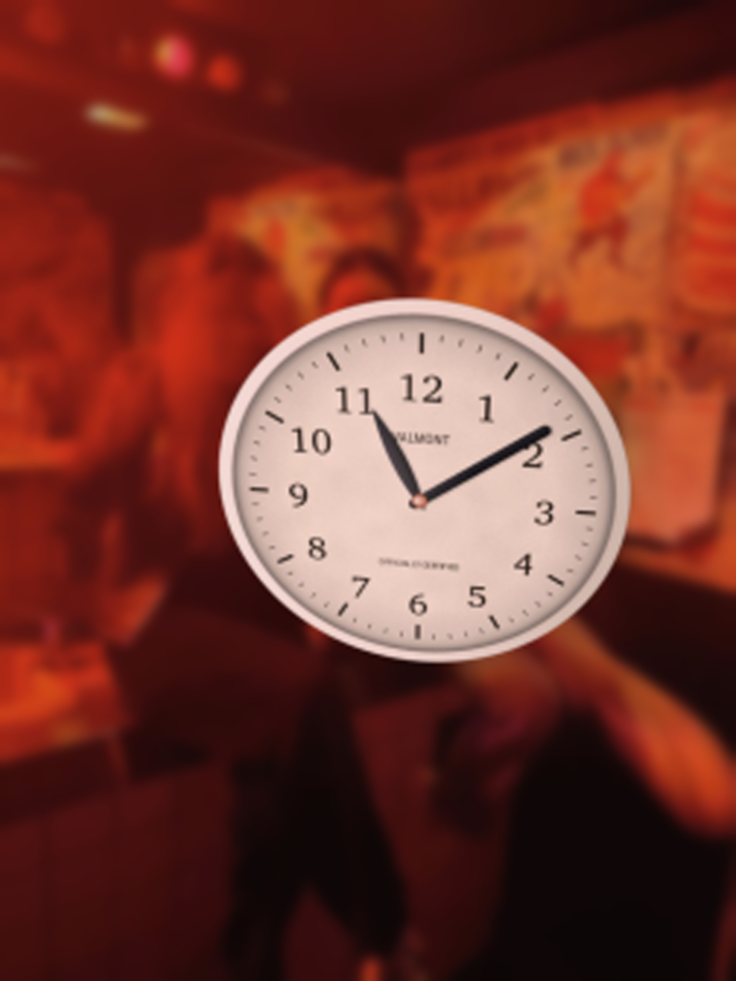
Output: h=11 m=9
